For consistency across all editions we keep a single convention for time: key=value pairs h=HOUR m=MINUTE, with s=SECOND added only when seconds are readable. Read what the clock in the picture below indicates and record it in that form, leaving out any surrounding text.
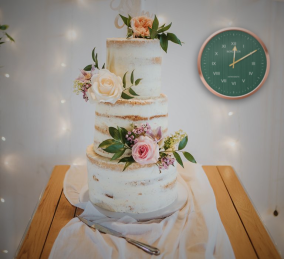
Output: h=12 m=10
